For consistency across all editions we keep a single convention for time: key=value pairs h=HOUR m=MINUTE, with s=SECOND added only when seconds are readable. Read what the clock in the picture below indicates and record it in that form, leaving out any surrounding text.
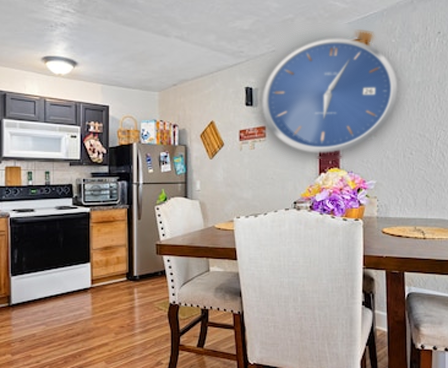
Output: h=6 m=4
